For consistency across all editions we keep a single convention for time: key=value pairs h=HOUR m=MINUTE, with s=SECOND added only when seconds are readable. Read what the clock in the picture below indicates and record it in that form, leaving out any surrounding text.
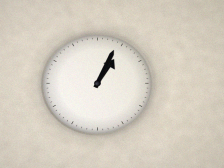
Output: h=1 m=4
